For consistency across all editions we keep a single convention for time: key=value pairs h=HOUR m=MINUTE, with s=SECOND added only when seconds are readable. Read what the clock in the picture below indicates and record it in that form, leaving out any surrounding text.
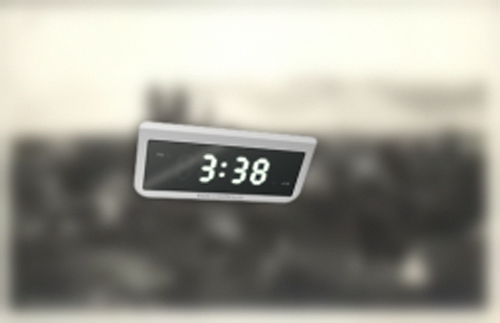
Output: h=3 m=38
